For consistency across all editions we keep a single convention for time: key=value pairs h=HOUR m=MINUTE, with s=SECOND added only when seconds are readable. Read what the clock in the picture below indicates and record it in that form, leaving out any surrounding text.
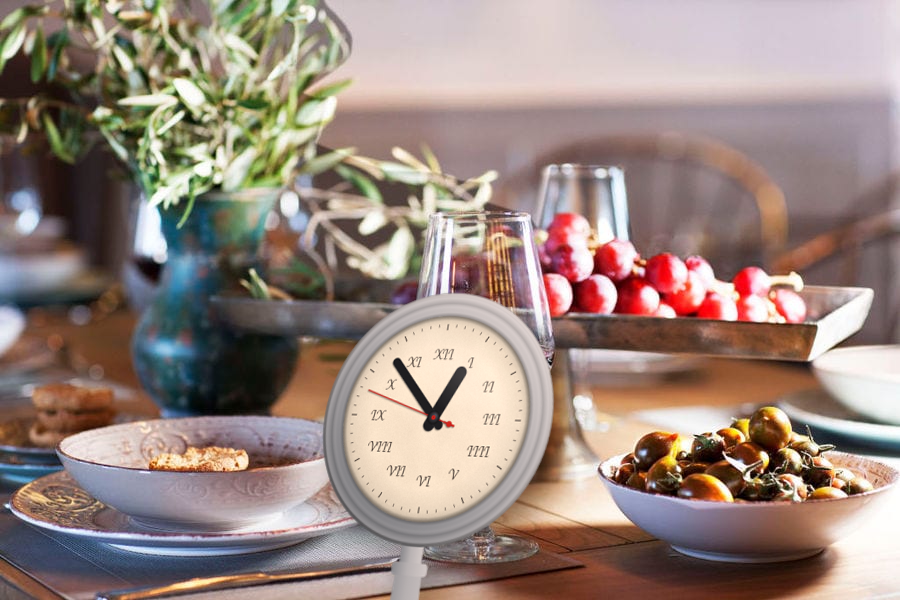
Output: h=12 m=52 s=48
